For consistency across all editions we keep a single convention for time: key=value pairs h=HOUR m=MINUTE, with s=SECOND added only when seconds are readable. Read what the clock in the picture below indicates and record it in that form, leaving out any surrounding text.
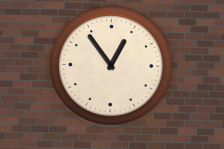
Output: h=12 m=54
